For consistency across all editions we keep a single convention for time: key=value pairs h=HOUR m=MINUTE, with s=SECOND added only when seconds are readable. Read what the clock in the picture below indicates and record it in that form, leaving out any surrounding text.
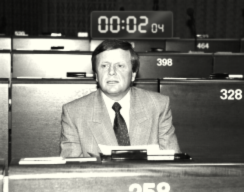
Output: h=0 m=2 s=4
